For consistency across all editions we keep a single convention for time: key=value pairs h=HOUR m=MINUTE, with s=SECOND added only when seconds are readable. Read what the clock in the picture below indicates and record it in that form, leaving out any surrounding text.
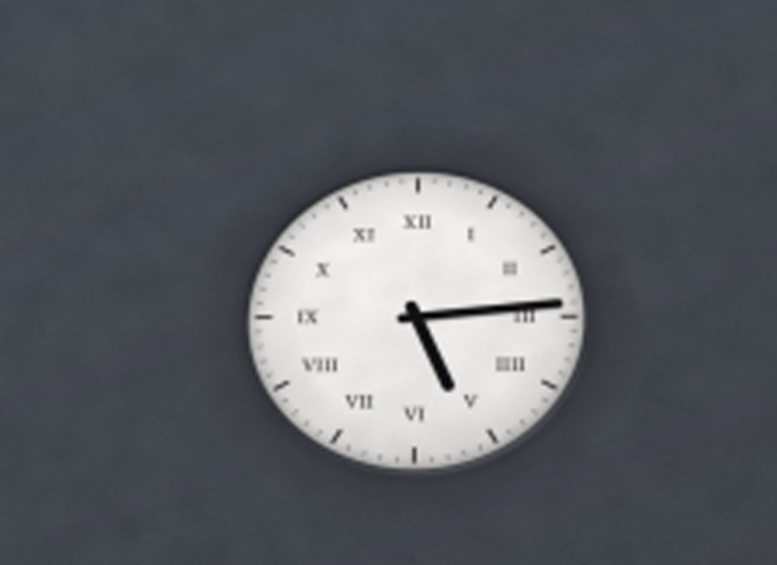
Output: h=5 m=14
